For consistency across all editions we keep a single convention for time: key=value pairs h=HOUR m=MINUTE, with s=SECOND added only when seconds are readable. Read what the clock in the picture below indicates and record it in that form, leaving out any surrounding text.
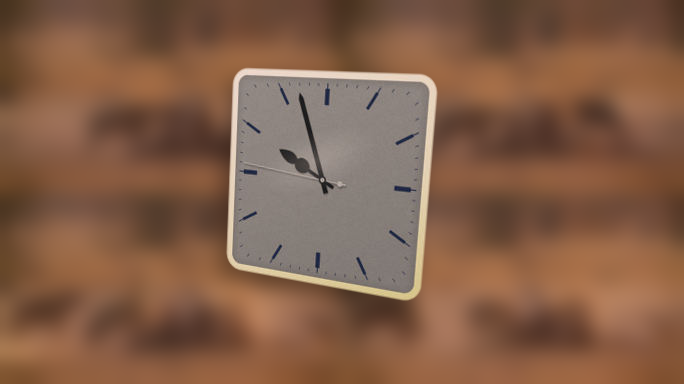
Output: h=9 m=56 s=46
